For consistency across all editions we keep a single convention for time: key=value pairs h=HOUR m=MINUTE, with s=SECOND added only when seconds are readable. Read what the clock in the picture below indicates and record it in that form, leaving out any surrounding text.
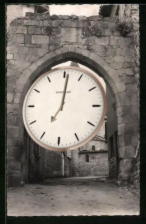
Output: h=7 m=1
